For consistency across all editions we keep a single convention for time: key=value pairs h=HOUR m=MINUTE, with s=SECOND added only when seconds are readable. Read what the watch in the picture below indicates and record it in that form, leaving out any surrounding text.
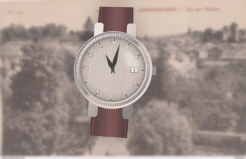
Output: h=11 m=2
